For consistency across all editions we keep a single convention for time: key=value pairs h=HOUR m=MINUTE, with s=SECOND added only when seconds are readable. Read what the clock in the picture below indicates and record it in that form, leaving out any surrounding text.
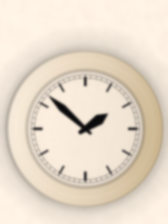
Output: h=1 m=52
